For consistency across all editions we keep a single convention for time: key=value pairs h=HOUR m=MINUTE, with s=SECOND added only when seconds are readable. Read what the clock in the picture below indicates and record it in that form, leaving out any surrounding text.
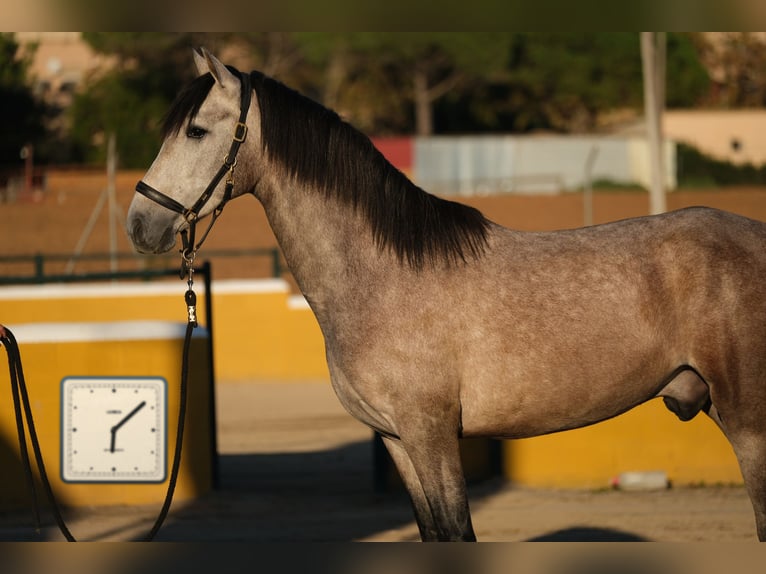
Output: h=6 m=8
